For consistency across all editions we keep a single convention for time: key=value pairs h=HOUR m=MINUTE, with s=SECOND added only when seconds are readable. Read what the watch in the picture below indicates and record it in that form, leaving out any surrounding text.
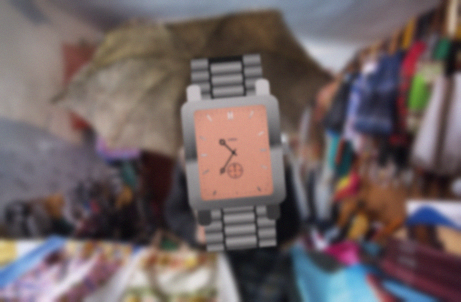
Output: h=10 m=36
